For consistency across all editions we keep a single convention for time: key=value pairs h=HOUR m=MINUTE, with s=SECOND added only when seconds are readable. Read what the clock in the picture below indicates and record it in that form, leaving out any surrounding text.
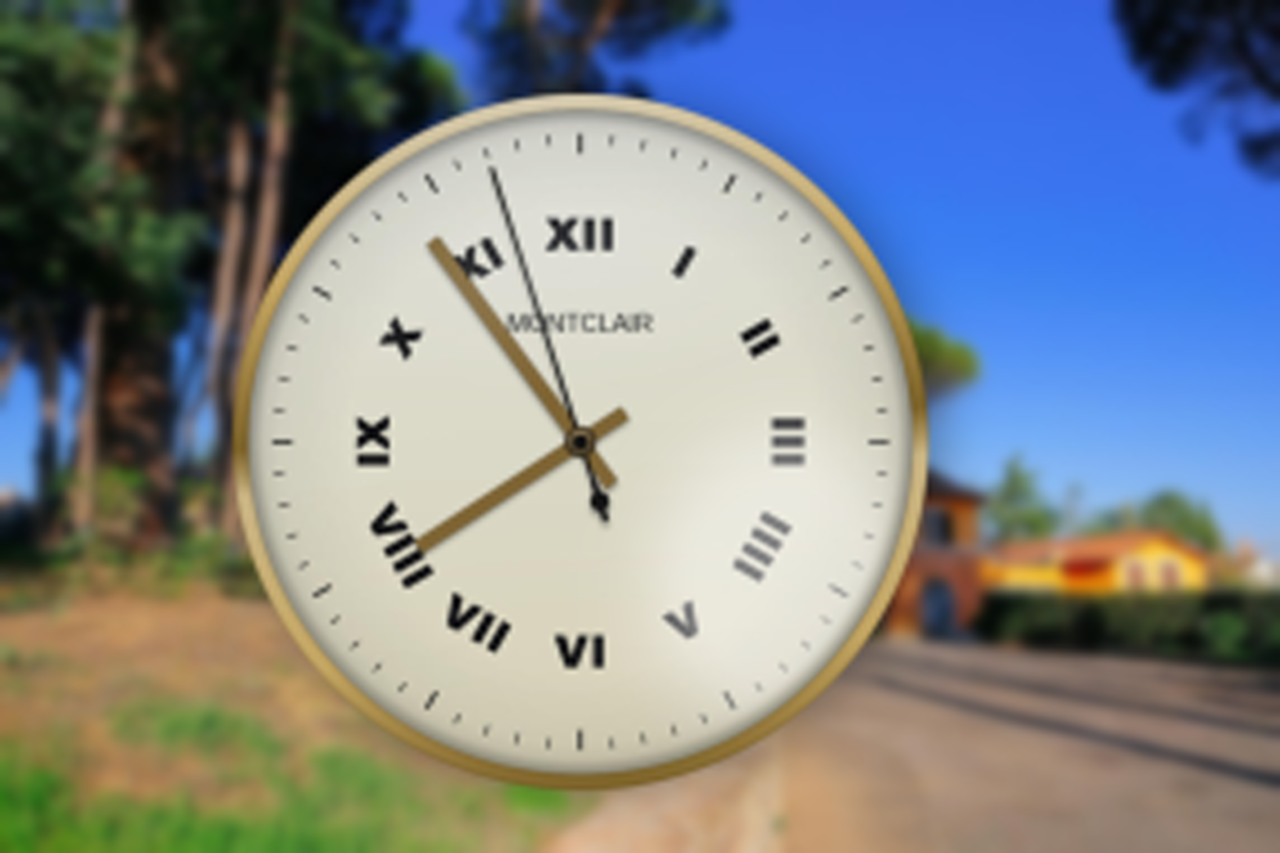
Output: h=7 m=53 s=57
